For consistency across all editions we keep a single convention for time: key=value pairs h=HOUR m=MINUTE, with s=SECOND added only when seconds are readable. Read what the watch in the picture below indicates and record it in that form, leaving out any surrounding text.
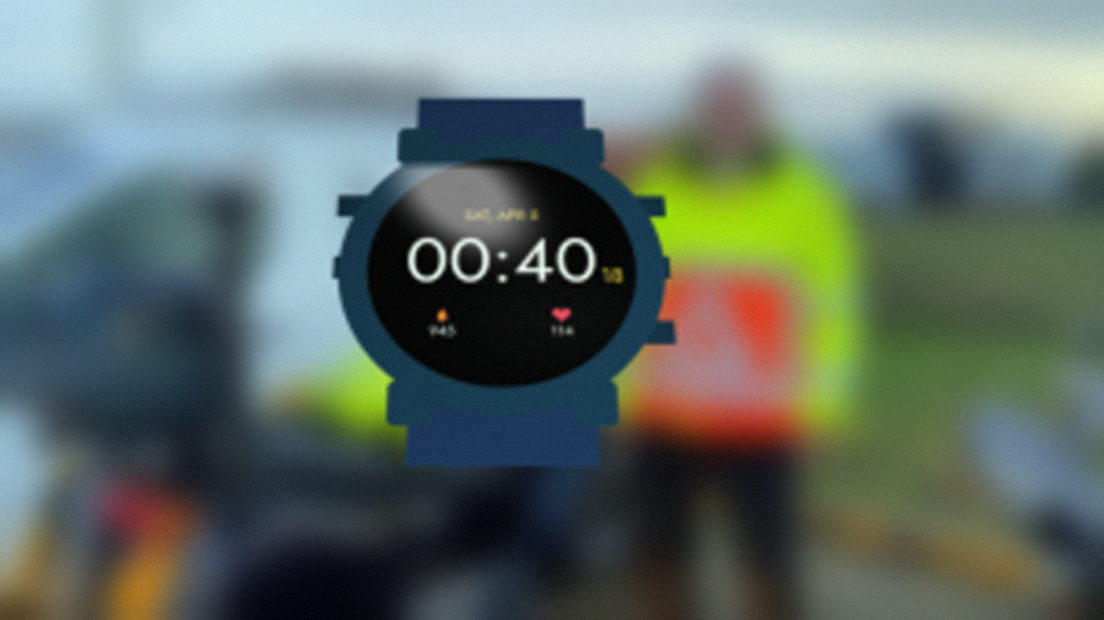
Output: h=0 m=40
